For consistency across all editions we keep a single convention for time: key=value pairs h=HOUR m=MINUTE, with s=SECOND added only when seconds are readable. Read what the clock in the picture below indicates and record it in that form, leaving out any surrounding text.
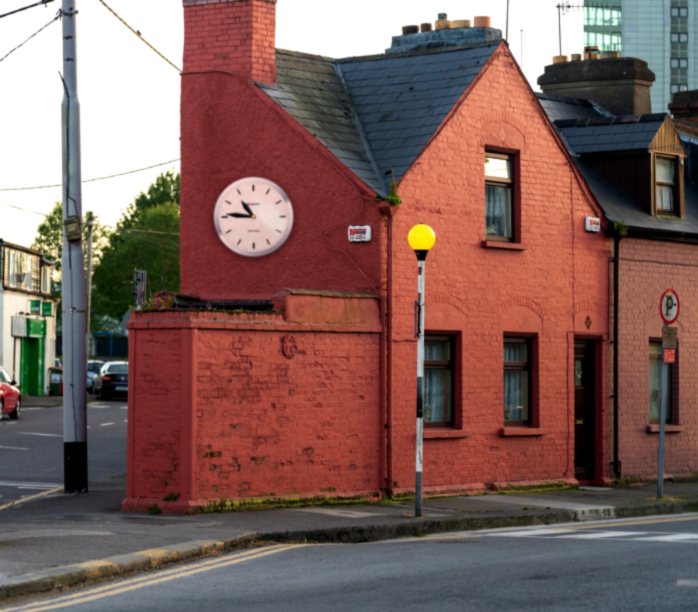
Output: h=10 m=46
